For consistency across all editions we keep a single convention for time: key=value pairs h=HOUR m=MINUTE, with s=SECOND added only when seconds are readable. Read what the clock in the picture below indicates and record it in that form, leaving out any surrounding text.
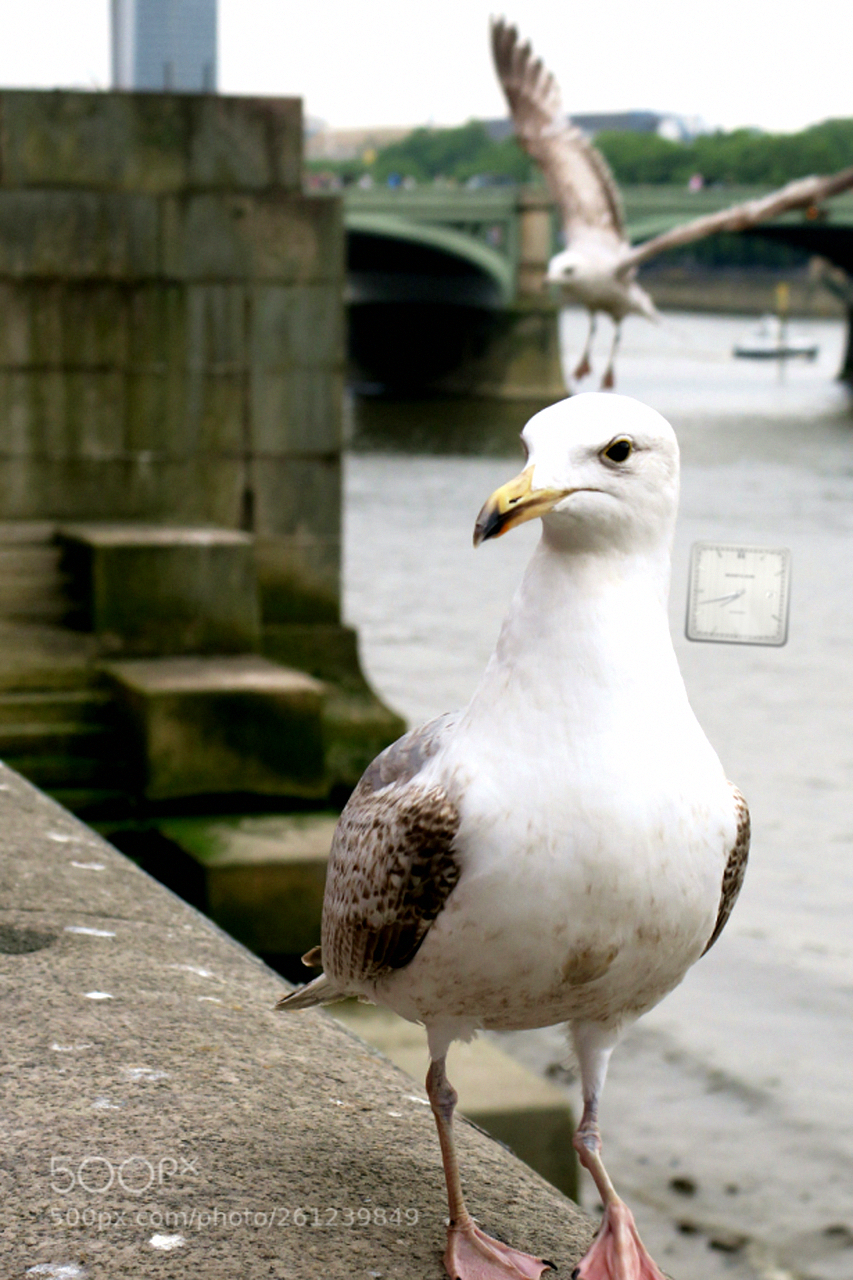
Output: h=7 m=42
